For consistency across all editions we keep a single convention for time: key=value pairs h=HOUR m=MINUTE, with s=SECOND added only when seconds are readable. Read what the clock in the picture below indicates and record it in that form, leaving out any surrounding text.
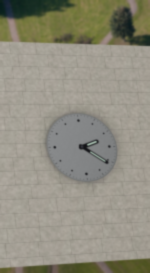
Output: h=2 m=21
